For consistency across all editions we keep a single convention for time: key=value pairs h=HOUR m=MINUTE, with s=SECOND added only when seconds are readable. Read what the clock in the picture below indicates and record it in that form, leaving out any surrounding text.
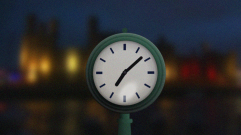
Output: h=7 m=8
